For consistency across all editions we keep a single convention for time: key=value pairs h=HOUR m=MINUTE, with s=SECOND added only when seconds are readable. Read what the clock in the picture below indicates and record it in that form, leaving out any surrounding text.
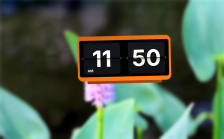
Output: h=11 m=50
